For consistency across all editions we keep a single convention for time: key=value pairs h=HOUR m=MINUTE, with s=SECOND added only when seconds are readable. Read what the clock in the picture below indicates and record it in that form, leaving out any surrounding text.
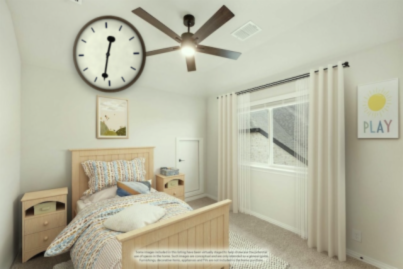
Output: h=12 m=32
